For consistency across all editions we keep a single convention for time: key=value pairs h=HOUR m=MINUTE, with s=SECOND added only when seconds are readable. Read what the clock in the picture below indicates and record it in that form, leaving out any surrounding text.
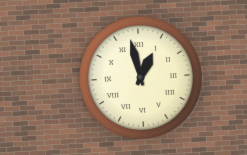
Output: h=12 m=58
